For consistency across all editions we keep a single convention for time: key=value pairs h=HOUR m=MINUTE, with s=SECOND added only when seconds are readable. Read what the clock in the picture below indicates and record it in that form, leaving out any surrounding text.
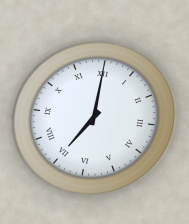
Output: h=7 m=0
